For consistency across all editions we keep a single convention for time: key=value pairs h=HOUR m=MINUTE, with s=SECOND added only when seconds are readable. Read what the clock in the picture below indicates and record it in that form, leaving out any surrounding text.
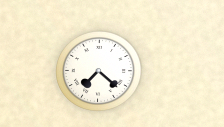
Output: h=7 m=22
